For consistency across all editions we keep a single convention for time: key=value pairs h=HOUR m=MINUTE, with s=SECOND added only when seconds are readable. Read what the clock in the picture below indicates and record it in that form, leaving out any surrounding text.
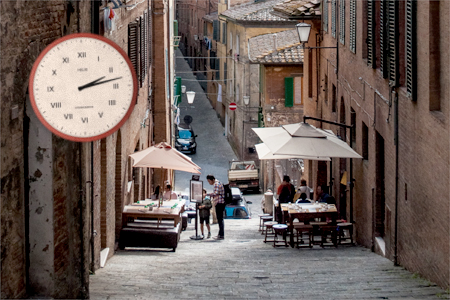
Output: h=2 m=13
